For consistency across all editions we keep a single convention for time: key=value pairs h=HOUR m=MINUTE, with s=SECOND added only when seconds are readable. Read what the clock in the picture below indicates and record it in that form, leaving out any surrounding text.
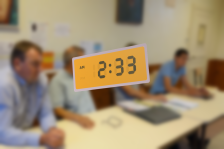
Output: h=2 m=33
